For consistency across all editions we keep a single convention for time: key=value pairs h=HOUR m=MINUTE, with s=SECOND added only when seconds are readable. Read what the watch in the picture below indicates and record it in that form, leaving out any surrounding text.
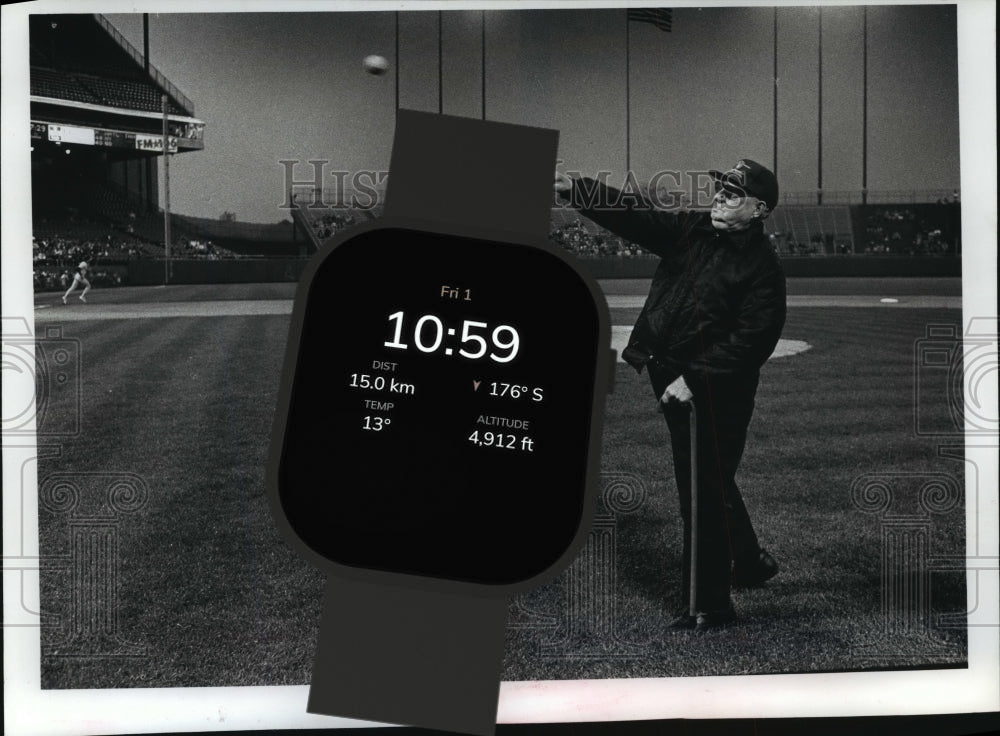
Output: h=10 m=59
